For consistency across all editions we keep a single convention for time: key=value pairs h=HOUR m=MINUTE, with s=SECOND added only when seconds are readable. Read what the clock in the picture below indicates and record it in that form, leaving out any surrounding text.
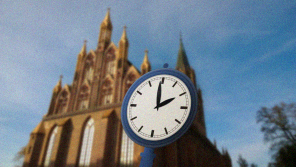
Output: h=1 m=59
